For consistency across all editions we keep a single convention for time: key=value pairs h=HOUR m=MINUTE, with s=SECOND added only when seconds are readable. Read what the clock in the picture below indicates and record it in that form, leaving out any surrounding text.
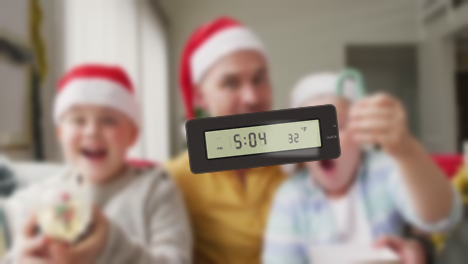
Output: h=5 m=4
